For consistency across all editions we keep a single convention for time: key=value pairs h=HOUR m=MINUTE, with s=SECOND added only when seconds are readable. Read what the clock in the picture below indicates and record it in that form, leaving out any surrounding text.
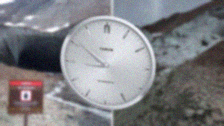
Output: h=8 m=51
